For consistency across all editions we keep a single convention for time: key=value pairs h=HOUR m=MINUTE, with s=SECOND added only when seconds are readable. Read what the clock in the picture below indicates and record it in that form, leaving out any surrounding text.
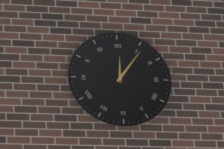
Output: h=12 m=6
